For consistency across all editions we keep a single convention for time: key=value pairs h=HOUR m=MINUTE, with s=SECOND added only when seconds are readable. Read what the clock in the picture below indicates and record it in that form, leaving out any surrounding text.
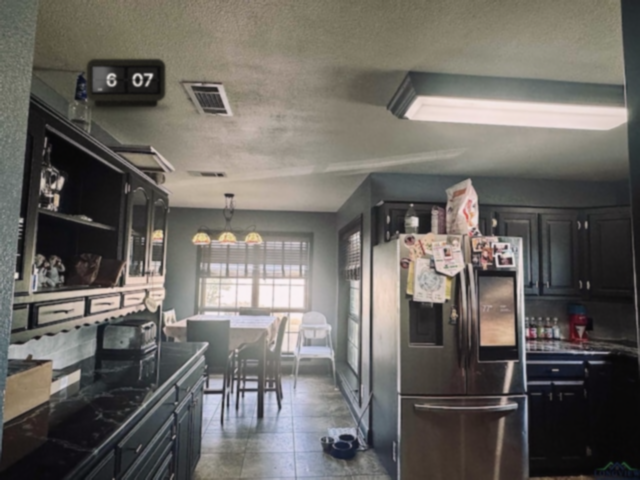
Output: h=6 m=7
